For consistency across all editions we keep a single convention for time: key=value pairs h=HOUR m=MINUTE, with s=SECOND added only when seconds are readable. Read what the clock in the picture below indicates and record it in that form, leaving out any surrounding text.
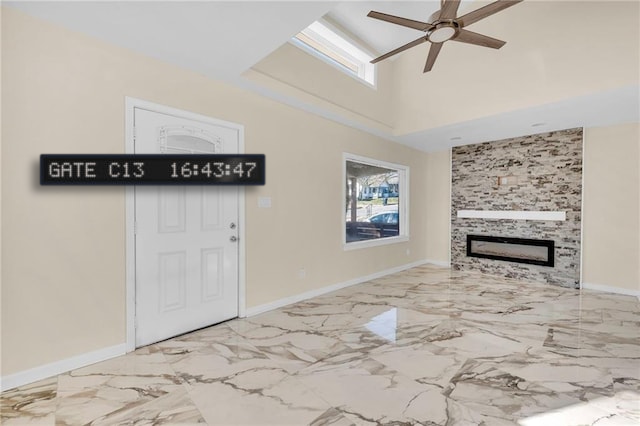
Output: h=16 m=43 s=47
